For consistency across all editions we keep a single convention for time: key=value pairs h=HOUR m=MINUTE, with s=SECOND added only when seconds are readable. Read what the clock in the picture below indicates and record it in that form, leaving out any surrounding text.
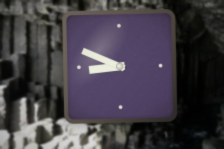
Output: h=8 m=49
